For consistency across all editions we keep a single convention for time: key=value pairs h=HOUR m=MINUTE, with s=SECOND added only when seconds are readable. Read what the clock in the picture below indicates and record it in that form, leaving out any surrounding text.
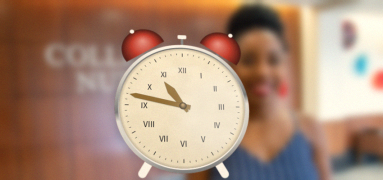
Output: h=10 m=47
